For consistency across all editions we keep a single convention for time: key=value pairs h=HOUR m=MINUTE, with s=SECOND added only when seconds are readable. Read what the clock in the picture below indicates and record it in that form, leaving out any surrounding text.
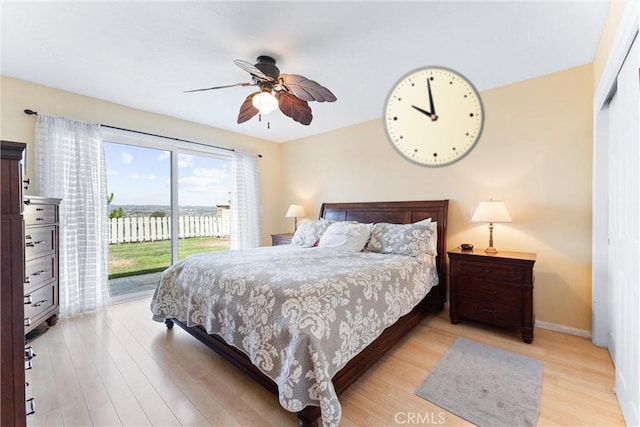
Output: h=9 m=59
